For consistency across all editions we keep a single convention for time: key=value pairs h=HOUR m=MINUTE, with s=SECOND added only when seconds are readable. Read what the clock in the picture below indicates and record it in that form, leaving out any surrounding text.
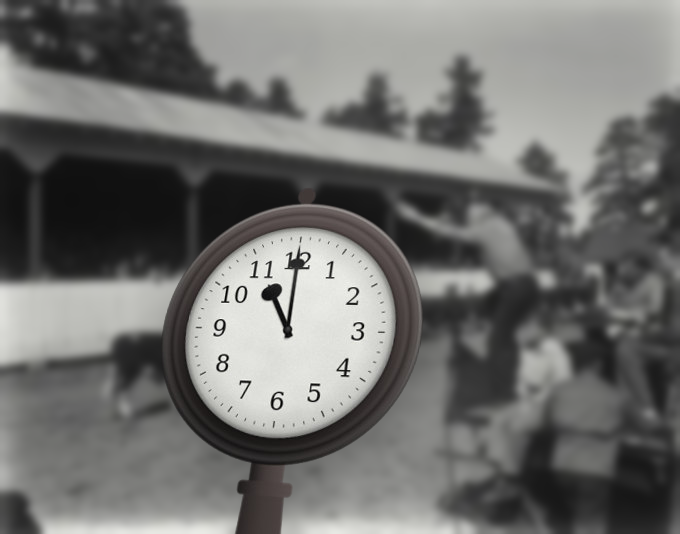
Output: h=11 m=0
